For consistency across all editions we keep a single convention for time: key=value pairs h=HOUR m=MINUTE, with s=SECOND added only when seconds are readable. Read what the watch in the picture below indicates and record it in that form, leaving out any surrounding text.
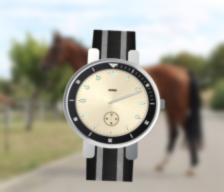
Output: h=2 m=11
